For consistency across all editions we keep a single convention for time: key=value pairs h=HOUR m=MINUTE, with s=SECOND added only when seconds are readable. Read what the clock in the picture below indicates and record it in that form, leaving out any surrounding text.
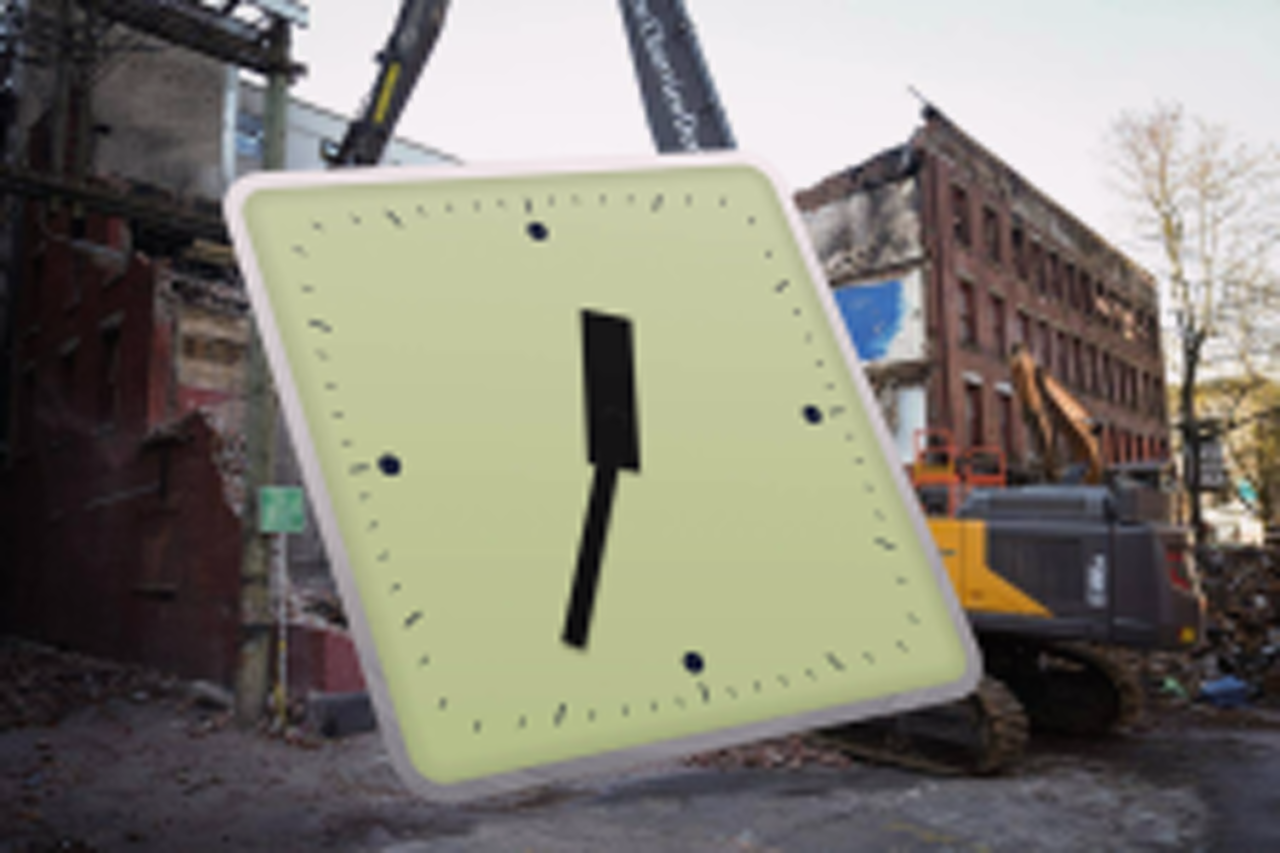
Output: h=12 m=35
